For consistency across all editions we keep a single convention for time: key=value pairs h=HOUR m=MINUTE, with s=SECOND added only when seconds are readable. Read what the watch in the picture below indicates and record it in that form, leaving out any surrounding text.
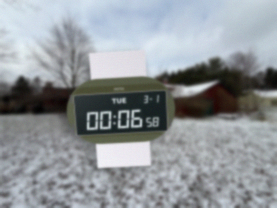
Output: h=0 m=6
